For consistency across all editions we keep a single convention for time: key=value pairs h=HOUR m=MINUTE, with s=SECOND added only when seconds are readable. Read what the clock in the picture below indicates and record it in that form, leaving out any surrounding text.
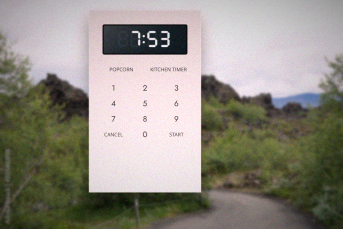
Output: h=7 m=53
